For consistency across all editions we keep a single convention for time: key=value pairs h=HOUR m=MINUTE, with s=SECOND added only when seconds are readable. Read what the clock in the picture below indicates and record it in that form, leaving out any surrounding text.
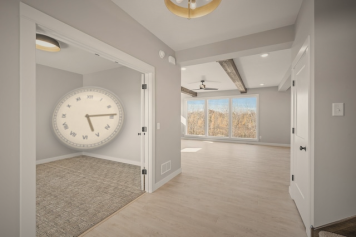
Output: h=5 m=14
